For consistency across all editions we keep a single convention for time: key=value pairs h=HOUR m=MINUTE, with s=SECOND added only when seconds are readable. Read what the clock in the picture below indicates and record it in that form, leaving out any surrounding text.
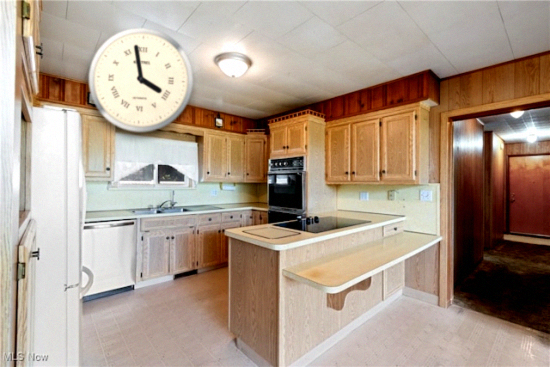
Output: h=3 m=58
